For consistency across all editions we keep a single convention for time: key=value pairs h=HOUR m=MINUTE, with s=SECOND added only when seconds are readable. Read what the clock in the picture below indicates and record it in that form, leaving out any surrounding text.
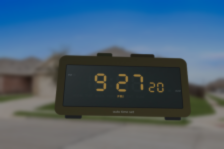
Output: h=9 m=27 s=20
